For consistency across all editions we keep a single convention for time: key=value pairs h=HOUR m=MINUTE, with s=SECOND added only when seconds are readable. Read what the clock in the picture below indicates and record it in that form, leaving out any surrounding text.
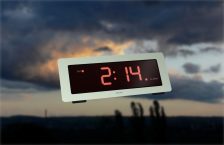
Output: h=2 m=14
